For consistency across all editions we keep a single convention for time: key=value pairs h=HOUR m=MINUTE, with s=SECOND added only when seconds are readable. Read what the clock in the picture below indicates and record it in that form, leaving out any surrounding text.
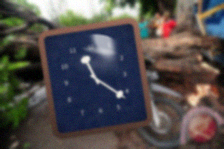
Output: h=11 m=22
